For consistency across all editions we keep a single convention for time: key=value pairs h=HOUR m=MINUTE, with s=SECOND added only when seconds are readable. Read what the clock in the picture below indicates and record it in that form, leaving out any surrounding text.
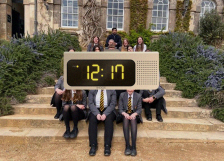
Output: h=12 m=17
